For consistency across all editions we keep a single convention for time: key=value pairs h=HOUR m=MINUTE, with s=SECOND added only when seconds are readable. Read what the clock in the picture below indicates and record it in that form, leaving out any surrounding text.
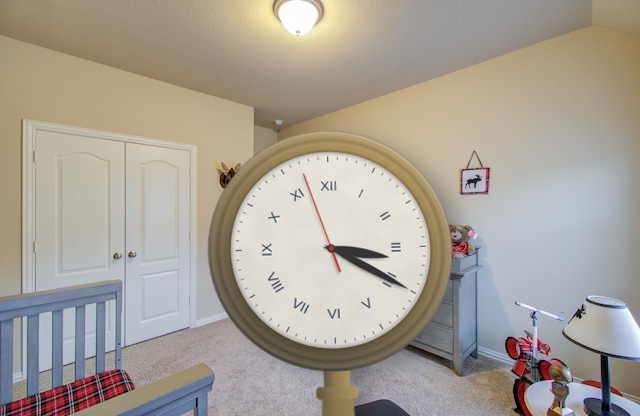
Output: h=3 m=19 s=57
